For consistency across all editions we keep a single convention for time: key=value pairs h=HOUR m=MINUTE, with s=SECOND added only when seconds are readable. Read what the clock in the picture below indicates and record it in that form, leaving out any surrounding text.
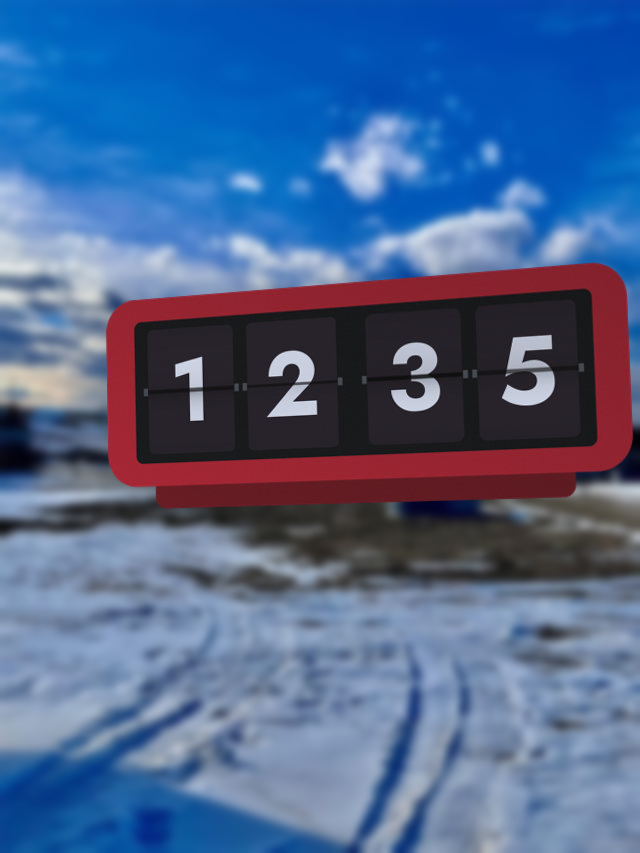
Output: h=12 m=35
